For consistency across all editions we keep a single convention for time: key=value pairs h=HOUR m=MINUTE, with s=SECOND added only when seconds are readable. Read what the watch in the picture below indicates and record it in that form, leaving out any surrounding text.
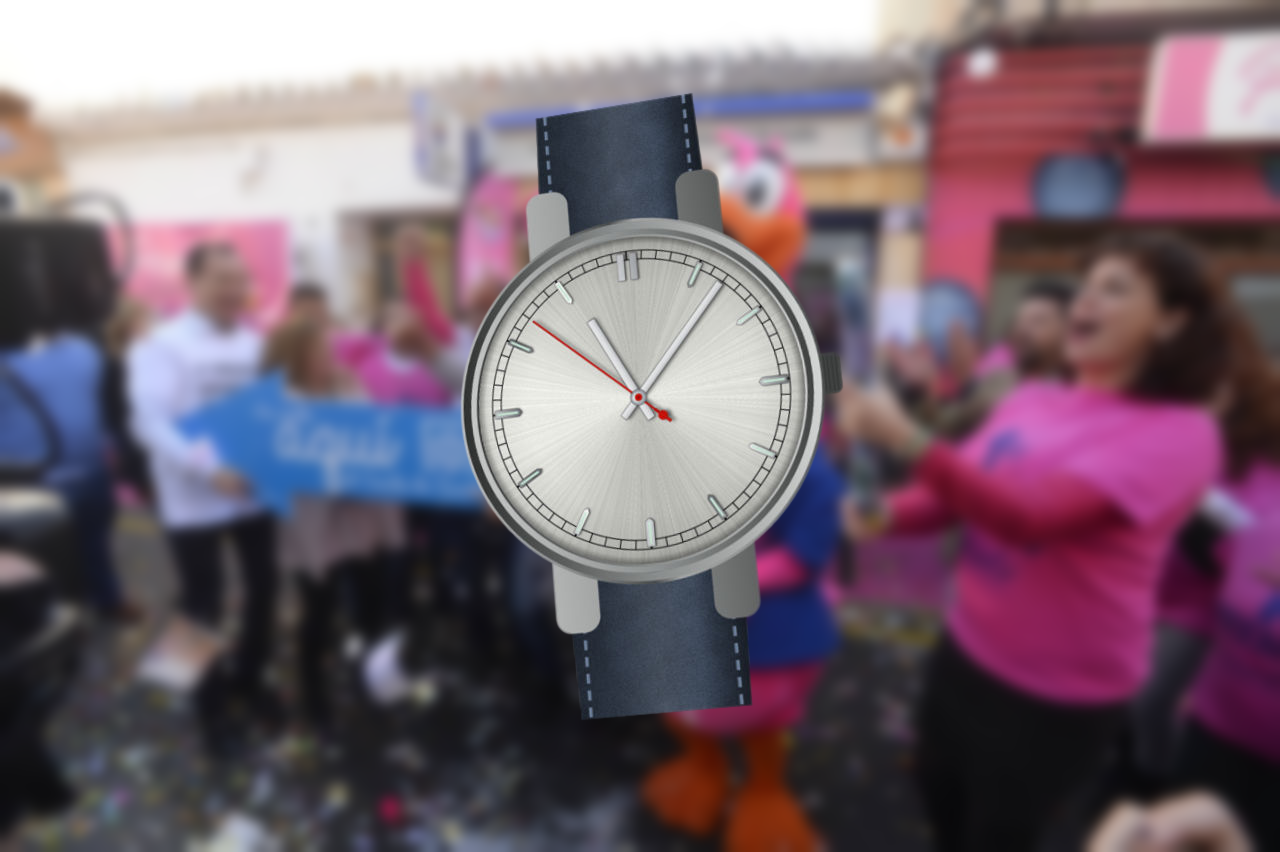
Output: h=11 m=6 s=52
